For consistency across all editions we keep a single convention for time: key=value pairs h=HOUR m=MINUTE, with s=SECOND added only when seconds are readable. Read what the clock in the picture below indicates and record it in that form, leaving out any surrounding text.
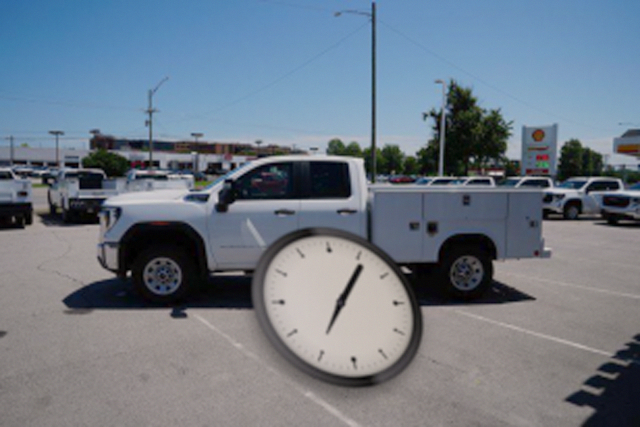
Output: h=7 m=6
